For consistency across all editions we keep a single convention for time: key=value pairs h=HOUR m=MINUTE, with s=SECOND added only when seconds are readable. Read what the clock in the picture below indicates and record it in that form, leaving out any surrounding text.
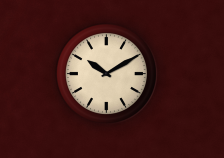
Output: h=10 m=10
